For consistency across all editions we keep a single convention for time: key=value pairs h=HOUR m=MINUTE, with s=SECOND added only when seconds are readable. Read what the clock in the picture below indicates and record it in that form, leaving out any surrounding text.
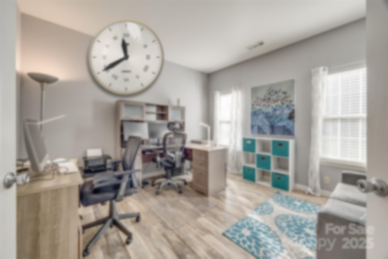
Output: h=11 m=40
